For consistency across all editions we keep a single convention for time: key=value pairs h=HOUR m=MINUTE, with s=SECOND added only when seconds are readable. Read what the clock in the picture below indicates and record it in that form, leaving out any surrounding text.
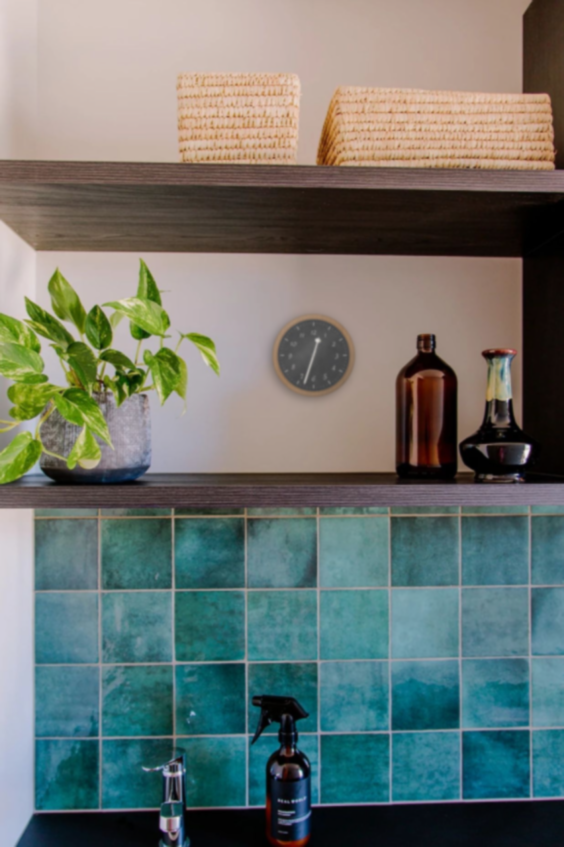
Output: h=12 m=33
